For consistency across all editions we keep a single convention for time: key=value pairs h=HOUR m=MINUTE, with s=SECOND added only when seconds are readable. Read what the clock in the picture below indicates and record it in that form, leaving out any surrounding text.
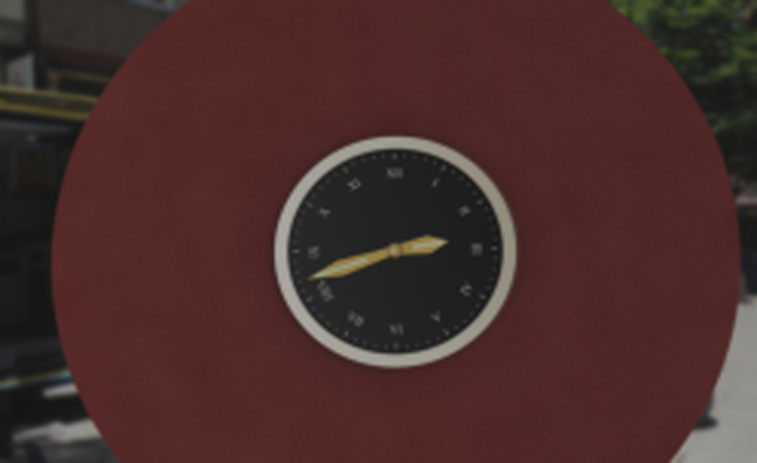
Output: h=2 m=42
